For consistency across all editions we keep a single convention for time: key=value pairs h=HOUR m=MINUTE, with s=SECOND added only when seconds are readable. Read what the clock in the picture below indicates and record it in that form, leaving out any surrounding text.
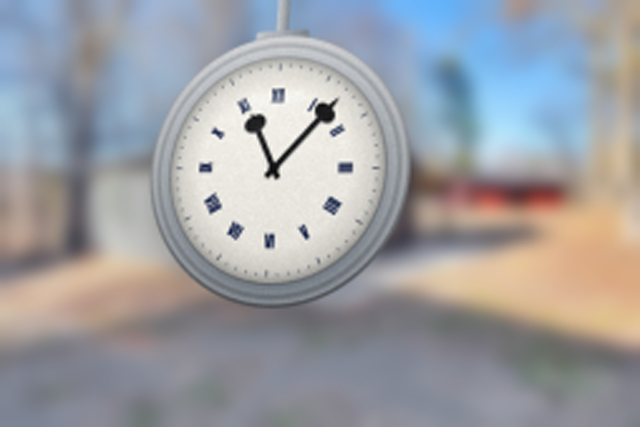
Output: h=11 m=7
